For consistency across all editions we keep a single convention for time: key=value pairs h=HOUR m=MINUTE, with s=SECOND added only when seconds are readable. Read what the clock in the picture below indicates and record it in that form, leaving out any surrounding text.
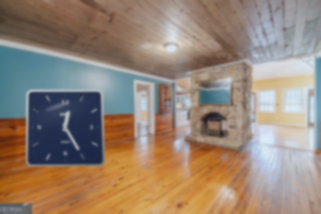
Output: h=12 m=25
